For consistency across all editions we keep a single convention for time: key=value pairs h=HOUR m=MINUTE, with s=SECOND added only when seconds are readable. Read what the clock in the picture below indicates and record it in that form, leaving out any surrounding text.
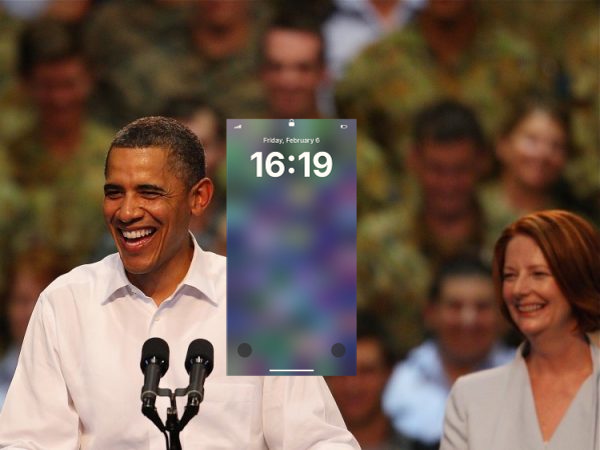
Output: h=16 m=19
